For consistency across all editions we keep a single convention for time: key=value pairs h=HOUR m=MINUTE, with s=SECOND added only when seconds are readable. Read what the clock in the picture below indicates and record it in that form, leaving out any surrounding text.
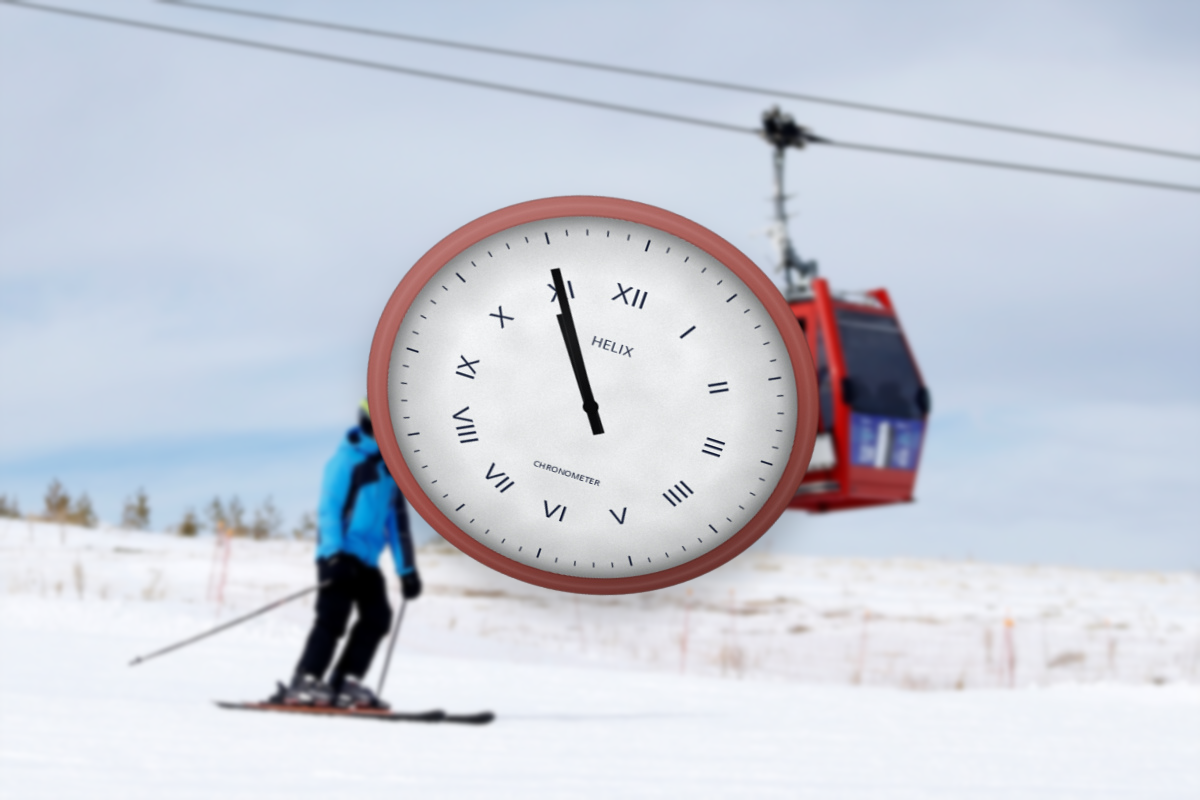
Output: h=10 m=55
